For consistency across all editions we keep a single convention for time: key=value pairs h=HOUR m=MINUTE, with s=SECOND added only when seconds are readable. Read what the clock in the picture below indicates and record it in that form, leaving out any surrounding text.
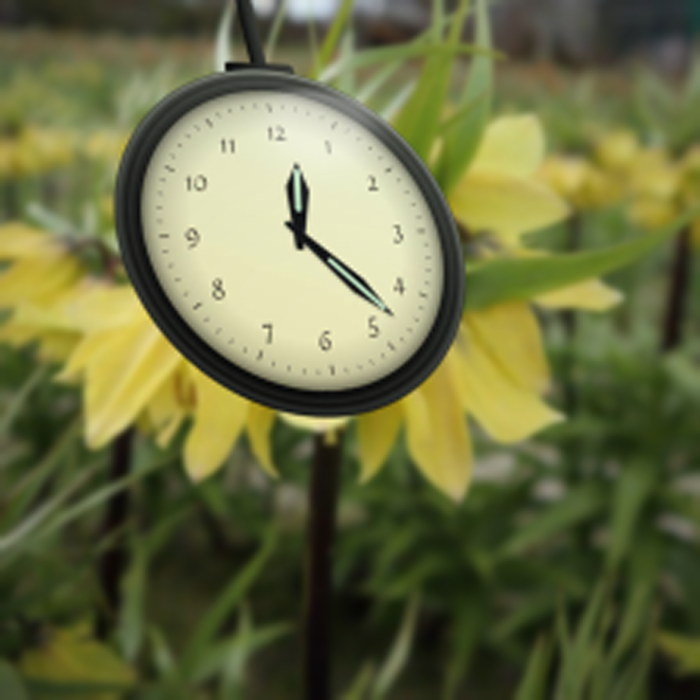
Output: h=12 m=23
